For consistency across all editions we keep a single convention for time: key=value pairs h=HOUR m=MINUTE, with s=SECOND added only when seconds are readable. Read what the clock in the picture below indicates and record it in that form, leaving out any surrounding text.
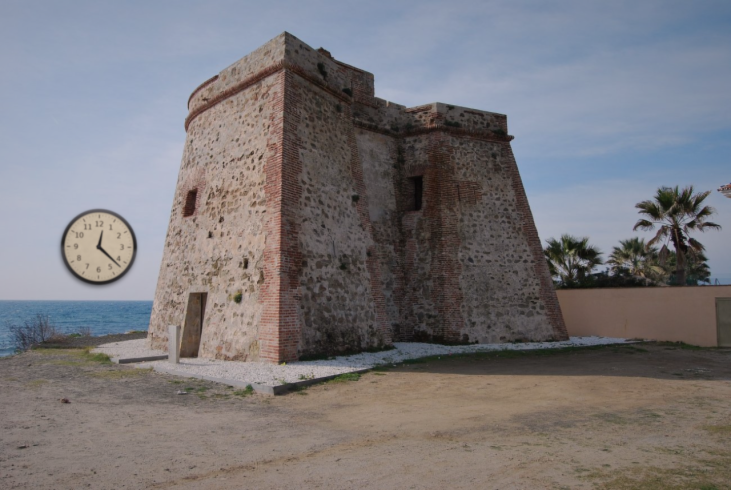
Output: h=12 m=22
